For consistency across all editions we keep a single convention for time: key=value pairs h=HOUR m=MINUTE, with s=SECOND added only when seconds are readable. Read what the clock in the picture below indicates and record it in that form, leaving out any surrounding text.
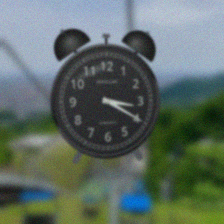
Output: h=3 m=20
